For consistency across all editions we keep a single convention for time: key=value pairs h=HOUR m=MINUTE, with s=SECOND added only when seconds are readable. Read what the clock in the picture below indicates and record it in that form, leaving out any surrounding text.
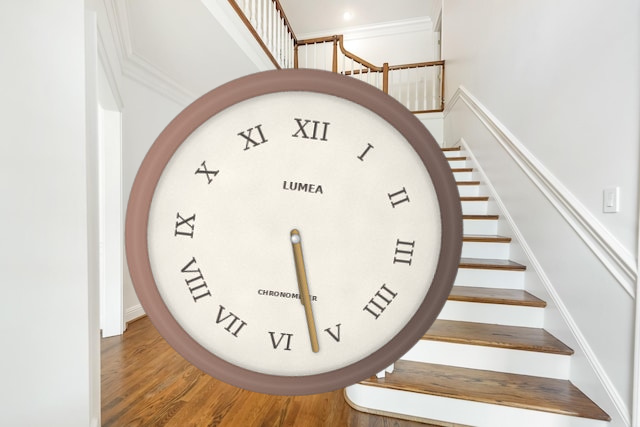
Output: h=5 m=27
